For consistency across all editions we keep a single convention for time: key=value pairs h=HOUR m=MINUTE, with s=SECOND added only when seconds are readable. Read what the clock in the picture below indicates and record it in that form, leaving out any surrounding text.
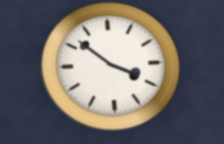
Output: h=3 m=52
